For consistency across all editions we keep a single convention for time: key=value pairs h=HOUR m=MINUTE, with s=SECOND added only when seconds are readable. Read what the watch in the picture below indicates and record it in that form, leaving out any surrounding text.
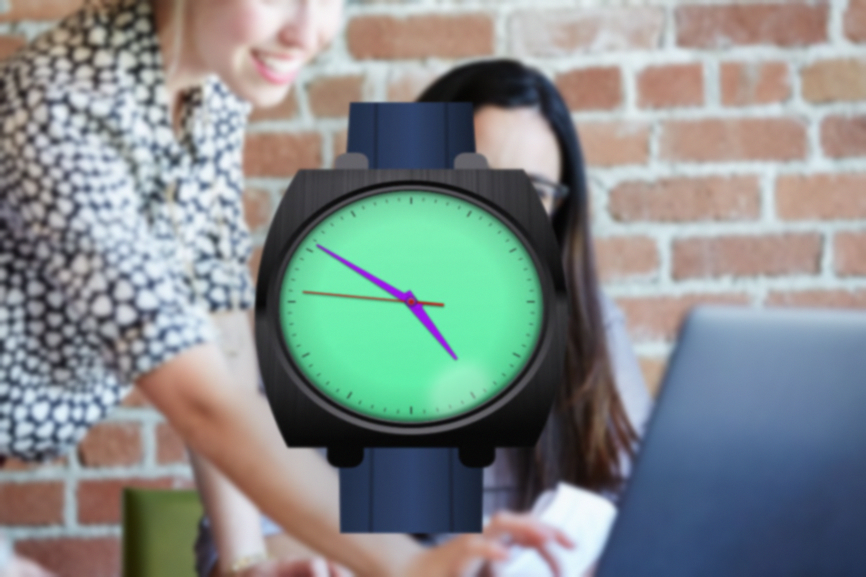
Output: h=4 m=50 s=46
